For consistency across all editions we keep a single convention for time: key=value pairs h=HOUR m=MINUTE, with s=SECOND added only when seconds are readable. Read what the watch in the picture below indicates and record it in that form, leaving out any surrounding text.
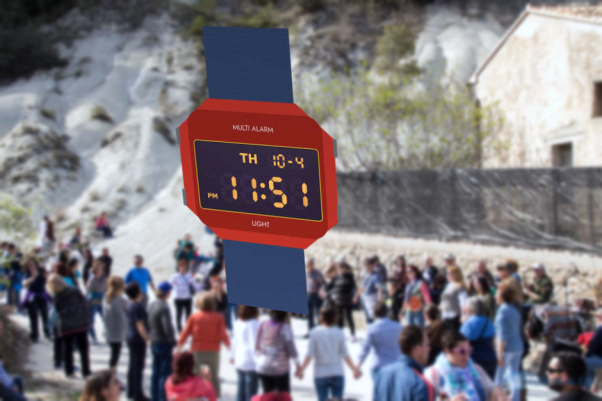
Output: h=11 m=51
